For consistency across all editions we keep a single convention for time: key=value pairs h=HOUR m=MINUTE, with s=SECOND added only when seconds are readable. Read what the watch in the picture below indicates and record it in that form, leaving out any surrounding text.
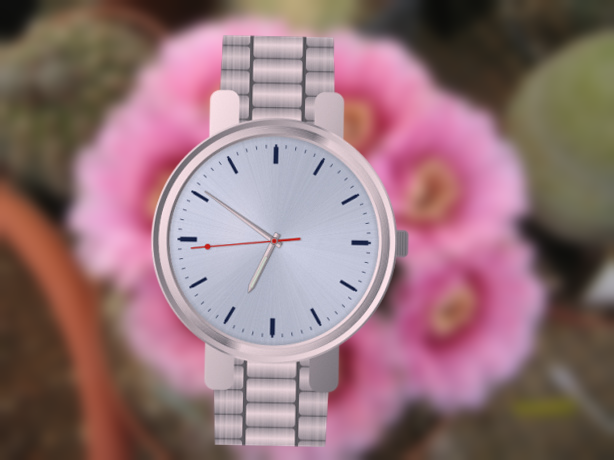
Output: h=6 m=50 s=44
